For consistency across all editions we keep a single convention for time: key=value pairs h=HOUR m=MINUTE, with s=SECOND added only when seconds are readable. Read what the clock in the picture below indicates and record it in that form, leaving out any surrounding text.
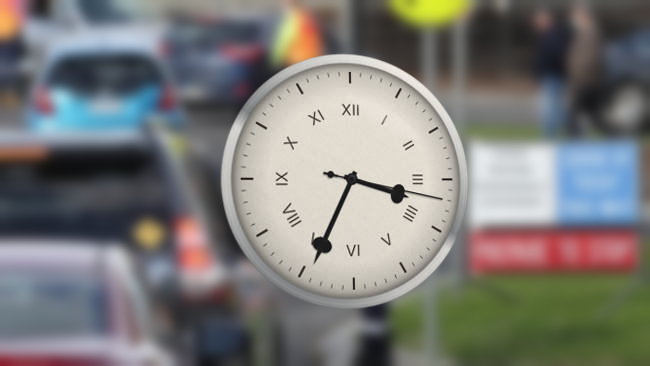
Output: h=3 m=34 s=17
